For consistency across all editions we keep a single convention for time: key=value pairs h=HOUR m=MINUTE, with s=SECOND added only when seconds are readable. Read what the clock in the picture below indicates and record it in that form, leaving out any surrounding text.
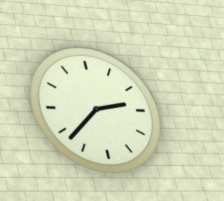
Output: h=2 m=38
